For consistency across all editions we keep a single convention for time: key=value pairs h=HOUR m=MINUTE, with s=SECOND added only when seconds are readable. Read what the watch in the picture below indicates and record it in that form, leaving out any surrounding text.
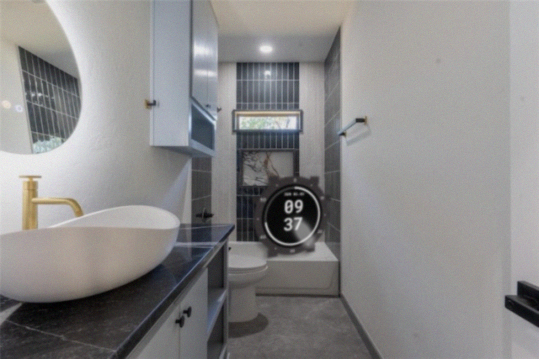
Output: h=9 m=37
